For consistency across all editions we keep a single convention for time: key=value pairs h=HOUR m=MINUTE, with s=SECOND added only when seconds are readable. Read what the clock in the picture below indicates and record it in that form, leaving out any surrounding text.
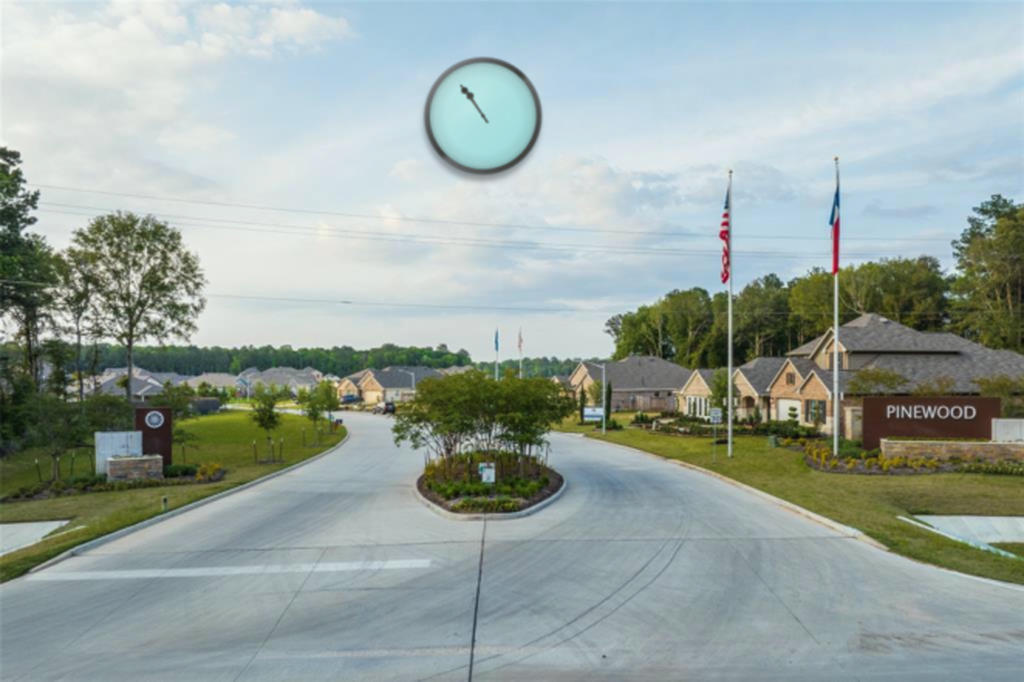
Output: h=10 m=54
